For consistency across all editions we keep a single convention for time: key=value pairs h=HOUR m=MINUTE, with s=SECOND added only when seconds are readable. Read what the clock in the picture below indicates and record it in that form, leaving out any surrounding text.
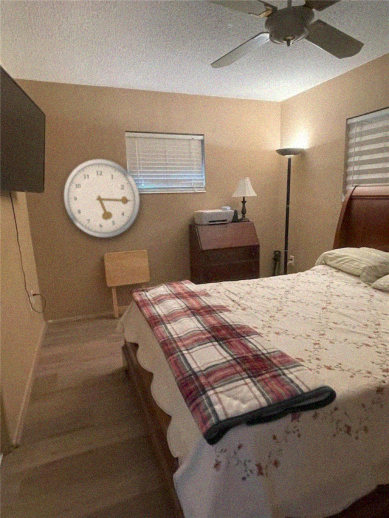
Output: h=5 m=15
